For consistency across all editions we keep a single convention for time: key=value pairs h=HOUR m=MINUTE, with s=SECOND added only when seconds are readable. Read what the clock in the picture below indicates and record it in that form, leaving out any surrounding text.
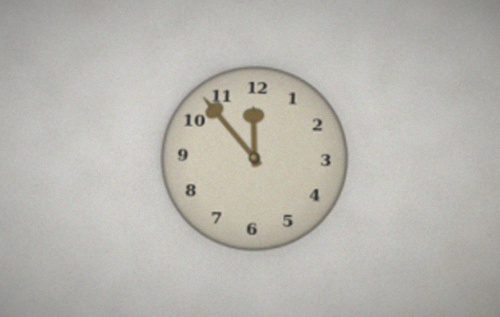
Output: h=11 m=53
